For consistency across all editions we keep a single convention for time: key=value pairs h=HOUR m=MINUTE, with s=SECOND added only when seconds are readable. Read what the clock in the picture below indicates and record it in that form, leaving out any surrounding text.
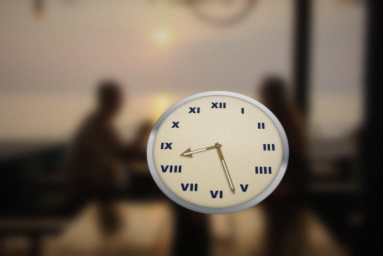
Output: h=8 m=27
